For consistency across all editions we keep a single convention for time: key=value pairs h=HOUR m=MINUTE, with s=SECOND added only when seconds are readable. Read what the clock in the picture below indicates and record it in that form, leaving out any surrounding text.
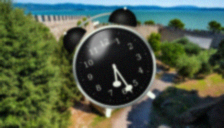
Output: h=6 m=28
